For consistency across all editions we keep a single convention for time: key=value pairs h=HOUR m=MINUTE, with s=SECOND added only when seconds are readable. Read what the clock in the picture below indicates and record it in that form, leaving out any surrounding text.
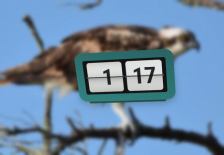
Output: h=1 m=17
